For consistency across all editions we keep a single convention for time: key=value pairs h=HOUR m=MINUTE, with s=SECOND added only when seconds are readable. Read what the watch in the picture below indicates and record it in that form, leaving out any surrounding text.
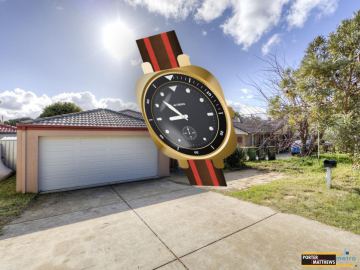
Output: h=8 m=53
